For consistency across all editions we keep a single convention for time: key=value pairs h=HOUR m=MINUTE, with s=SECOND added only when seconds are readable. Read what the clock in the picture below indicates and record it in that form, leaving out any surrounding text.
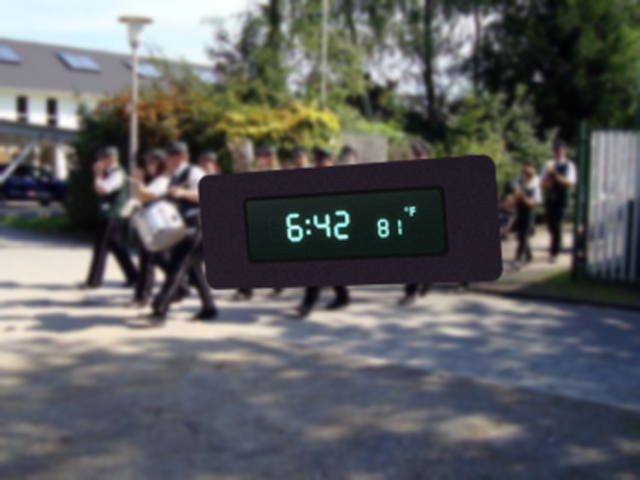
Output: h=6 m=42
